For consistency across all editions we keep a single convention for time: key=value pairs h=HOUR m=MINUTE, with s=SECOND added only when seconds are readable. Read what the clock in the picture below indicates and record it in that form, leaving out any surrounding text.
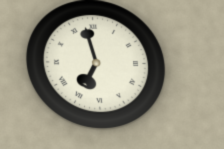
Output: h=6 m=58
